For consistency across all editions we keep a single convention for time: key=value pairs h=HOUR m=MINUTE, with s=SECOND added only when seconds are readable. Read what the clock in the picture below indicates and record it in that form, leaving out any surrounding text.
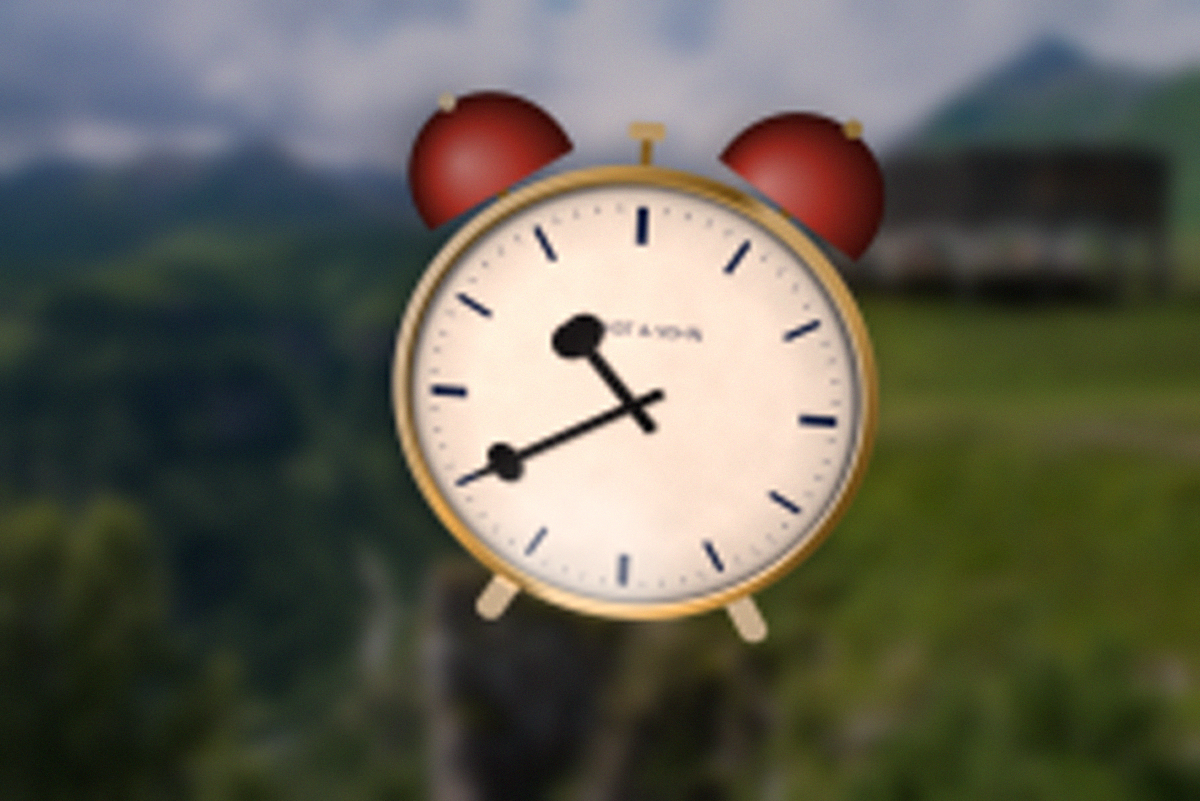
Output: h=10 m=40
